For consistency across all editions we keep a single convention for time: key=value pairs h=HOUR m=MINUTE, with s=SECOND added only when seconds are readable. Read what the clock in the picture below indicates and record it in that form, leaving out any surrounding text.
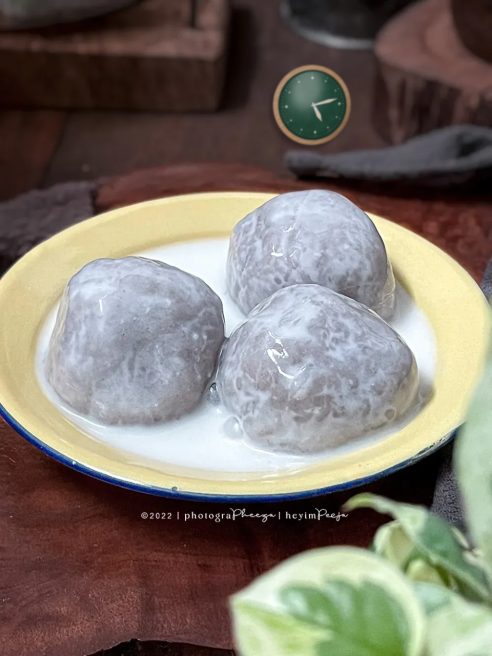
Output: h=5 m=13
